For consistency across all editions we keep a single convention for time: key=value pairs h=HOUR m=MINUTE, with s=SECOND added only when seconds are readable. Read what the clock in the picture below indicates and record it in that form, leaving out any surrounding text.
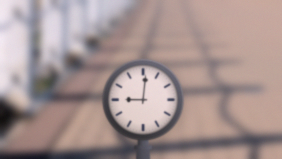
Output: h=9 m=1
